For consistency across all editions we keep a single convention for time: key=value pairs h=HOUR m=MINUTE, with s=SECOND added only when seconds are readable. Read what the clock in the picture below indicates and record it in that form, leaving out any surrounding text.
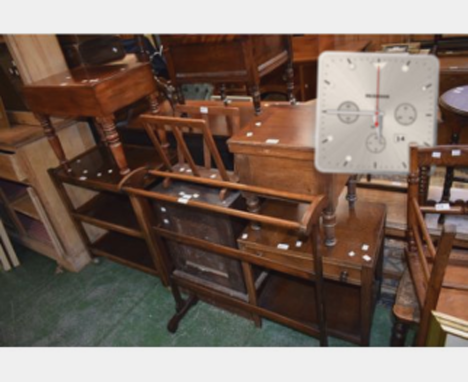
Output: h=5 m=45
